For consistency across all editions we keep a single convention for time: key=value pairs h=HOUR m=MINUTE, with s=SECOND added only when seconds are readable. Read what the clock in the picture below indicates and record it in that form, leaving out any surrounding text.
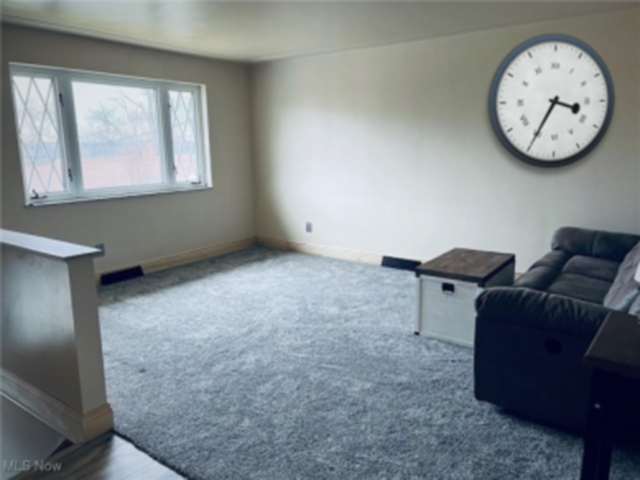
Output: h=3 m=35
